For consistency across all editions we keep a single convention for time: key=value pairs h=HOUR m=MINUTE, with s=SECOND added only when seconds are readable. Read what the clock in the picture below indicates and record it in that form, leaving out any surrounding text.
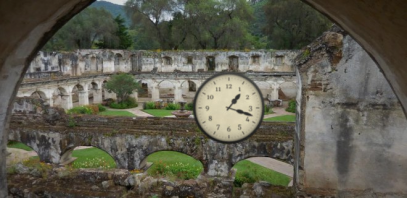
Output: h=1 m=18
